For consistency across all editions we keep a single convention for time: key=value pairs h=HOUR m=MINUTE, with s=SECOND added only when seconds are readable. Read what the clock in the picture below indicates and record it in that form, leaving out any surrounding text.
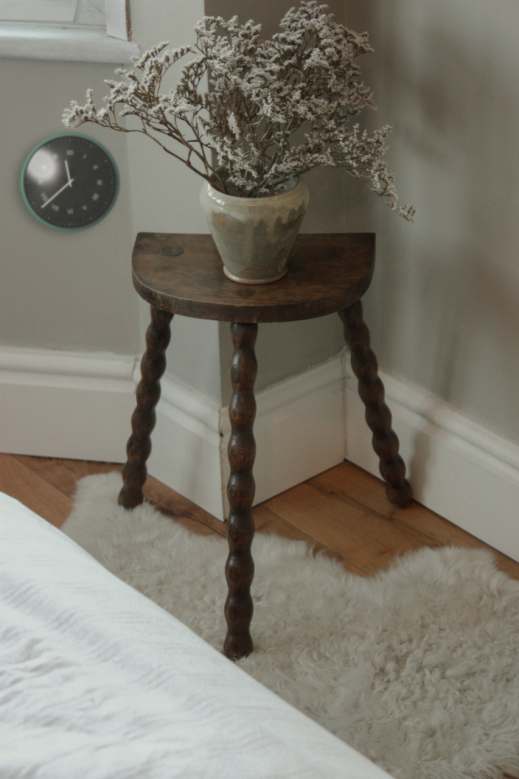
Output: h=11 m=38
